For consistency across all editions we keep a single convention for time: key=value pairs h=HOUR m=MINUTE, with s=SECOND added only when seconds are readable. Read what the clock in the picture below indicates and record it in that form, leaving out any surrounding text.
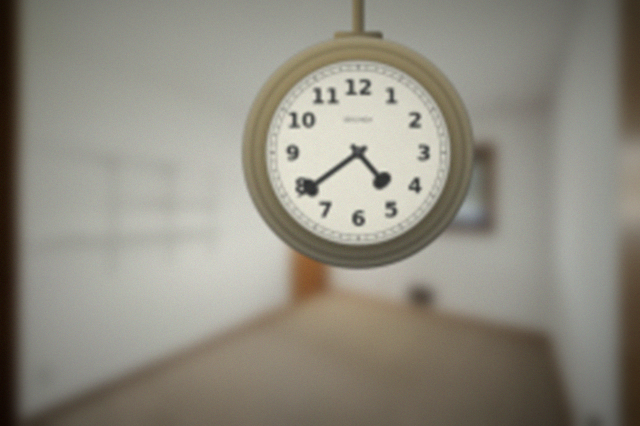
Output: h=4 m=39
